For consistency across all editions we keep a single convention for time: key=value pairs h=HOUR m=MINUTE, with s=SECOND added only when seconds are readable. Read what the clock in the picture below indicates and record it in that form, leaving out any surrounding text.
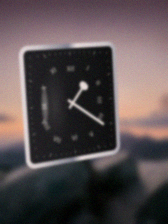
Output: h=1 m=21
